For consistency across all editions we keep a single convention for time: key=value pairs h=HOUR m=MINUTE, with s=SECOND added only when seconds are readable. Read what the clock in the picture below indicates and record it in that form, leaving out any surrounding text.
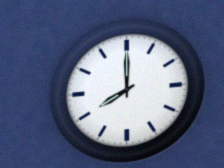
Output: h=8 m=0
